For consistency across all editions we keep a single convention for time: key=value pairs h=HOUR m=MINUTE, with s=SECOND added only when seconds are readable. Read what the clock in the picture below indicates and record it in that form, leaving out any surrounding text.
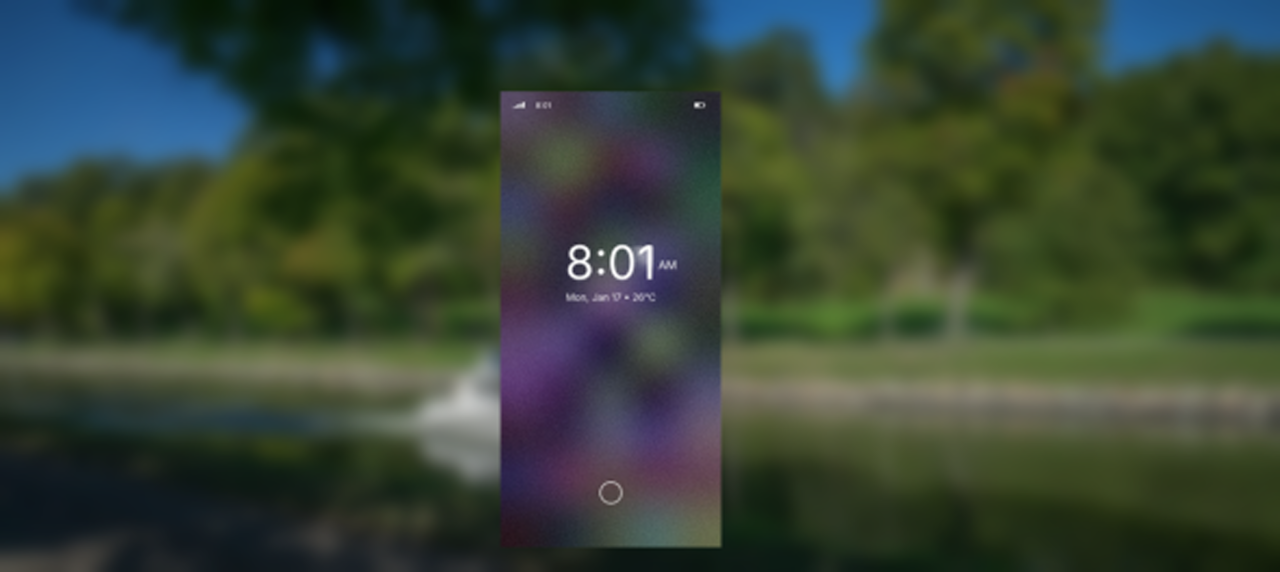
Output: h=8 m=1
